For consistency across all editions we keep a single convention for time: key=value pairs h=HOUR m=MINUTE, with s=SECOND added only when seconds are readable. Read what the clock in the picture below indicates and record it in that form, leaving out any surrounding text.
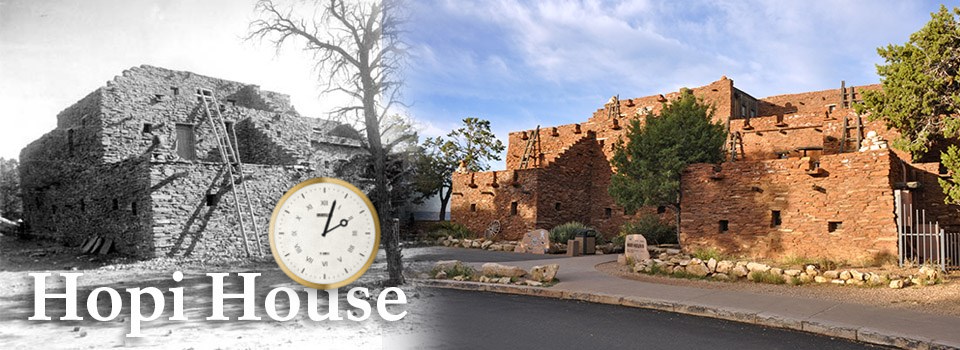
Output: h=2 m=3
